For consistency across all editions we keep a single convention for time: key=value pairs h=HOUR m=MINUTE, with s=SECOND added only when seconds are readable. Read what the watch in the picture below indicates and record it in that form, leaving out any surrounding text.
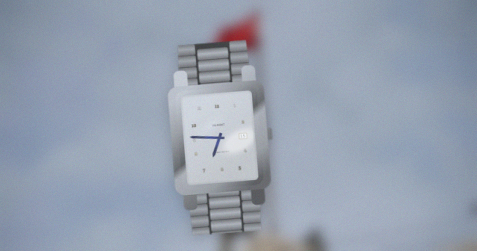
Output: h=6 m=46
